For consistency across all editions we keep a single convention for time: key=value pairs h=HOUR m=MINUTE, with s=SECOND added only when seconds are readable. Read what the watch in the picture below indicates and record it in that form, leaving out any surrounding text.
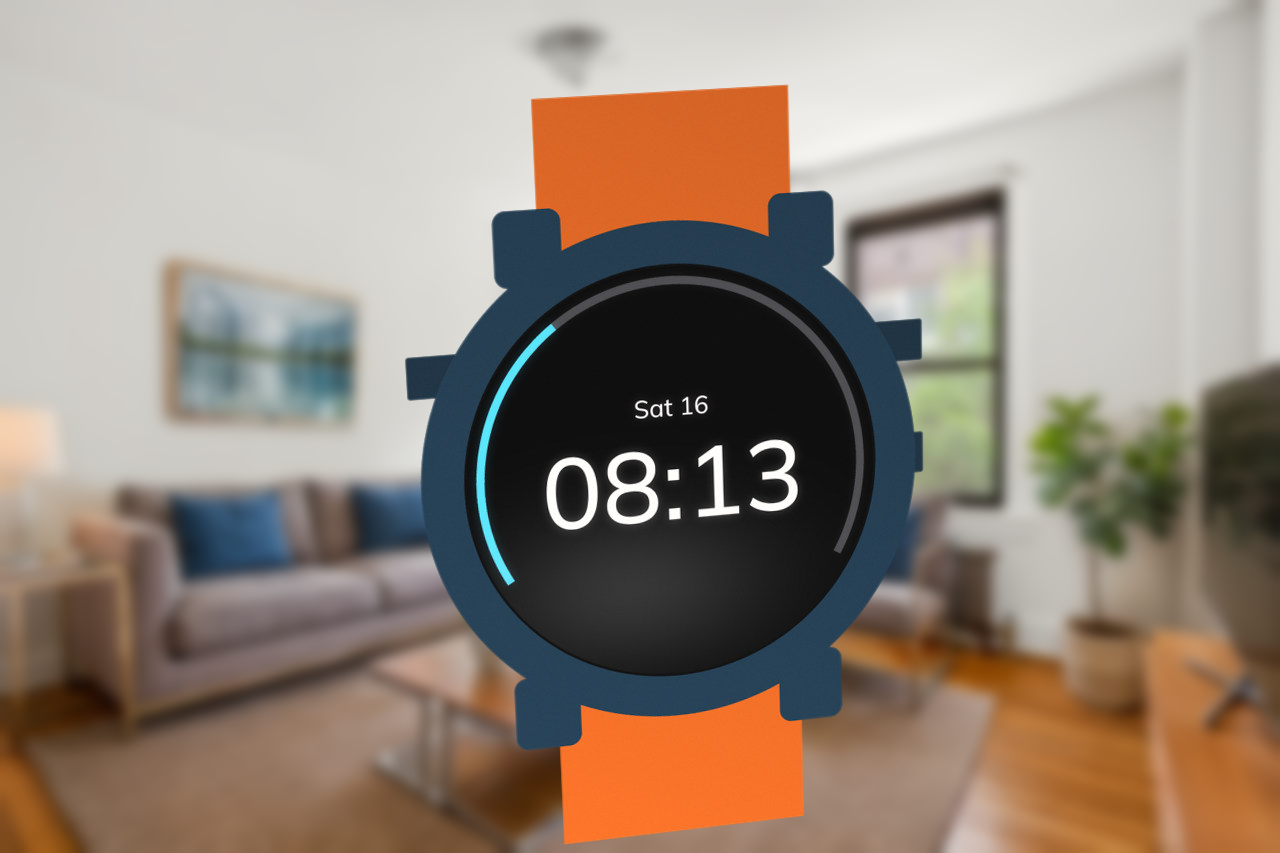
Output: h=8 m=13
